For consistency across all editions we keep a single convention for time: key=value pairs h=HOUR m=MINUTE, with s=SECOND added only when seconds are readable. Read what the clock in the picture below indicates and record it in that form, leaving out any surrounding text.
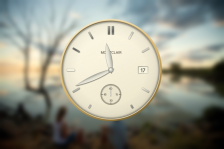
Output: h=11 m=41
